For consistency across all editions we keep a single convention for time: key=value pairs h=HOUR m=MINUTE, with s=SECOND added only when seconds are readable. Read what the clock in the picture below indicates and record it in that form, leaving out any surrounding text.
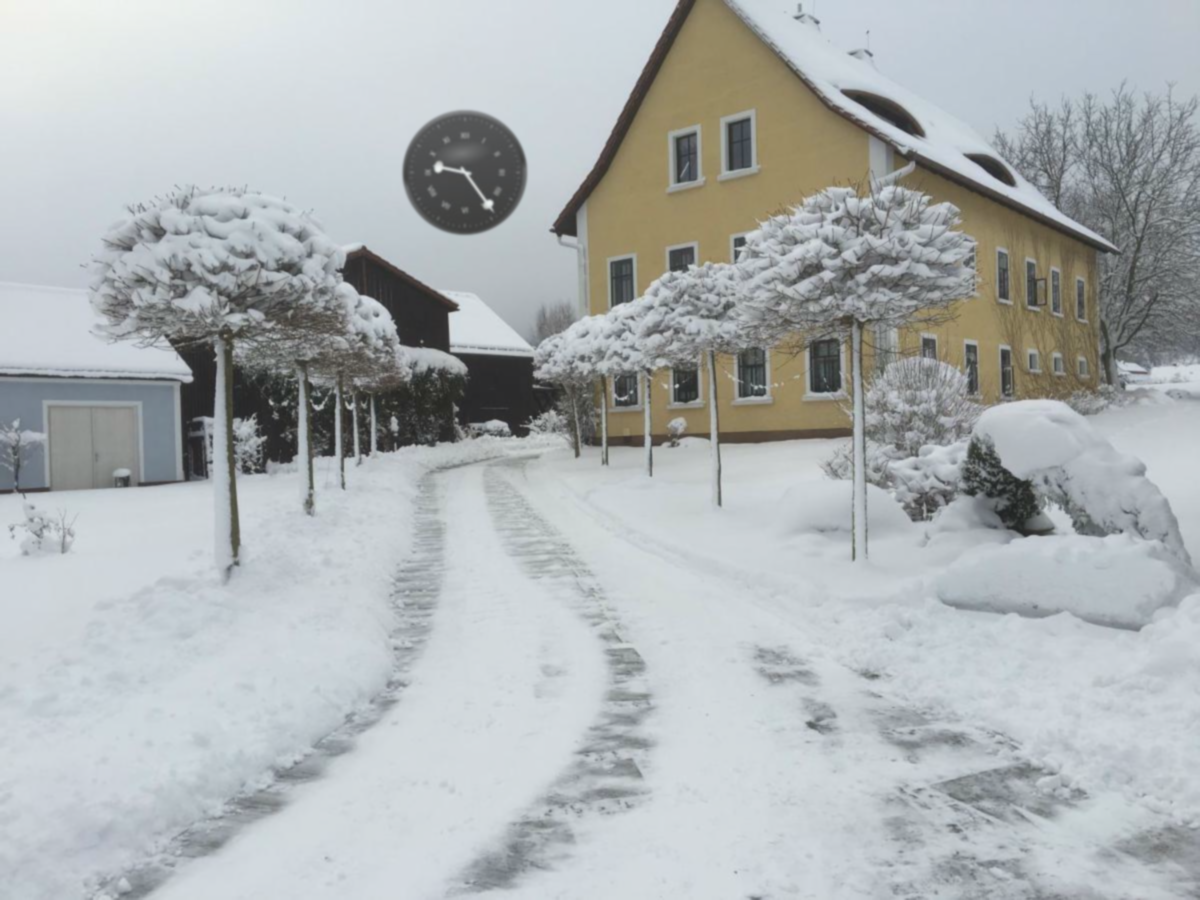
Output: h=9 m=24
